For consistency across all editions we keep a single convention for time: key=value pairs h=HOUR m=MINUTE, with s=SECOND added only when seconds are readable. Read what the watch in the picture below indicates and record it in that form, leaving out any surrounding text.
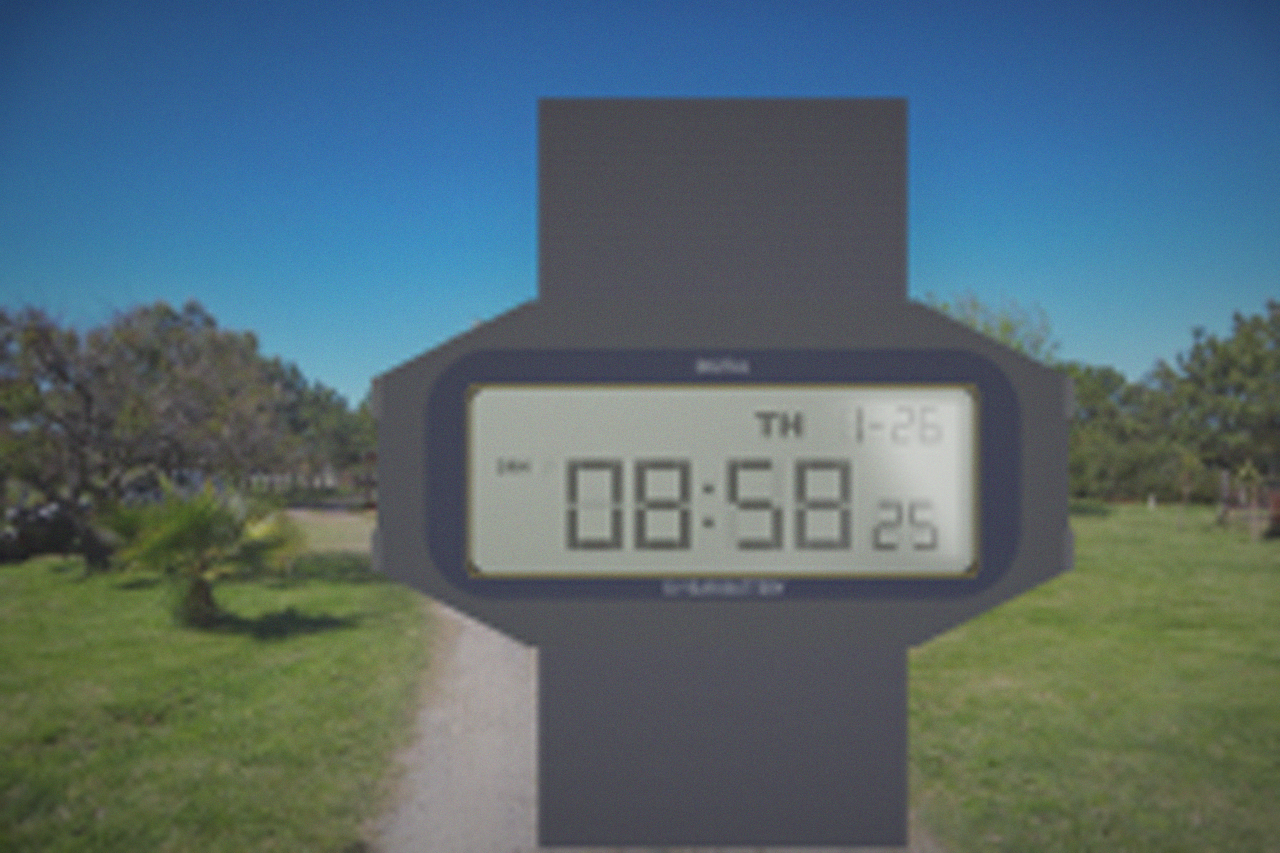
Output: h=8 m=58 s=25
